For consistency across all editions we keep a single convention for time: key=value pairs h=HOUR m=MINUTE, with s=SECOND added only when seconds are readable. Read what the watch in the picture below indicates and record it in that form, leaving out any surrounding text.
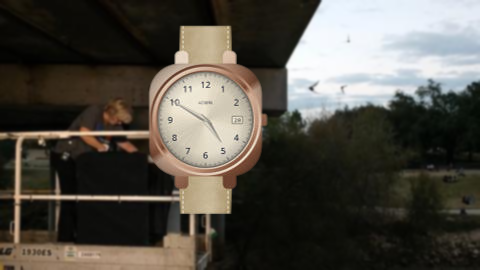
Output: h=4 m=50
